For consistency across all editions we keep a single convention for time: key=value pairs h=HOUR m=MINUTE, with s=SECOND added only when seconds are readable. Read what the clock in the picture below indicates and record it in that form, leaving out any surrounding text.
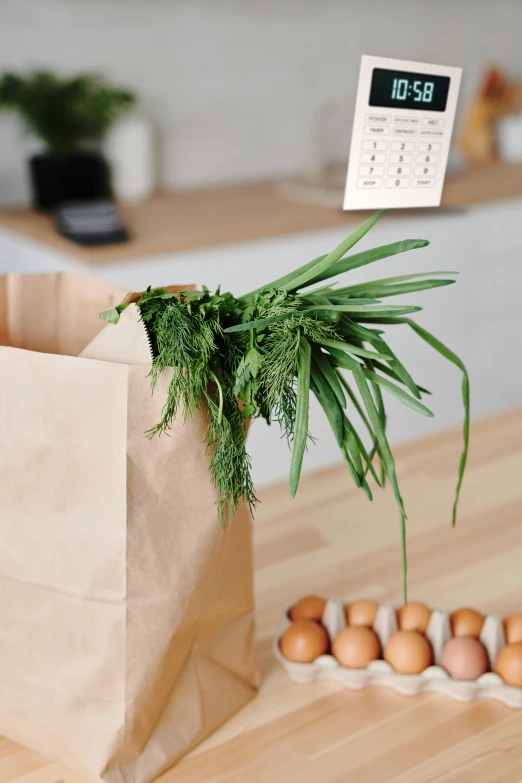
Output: h=10 m=58
